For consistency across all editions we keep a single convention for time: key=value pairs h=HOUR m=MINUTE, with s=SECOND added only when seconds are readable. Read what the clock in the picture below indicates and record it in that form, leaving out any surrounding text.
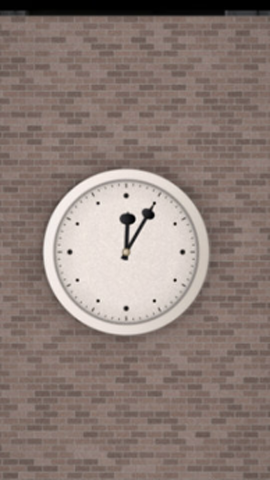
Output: h=12 m=5
